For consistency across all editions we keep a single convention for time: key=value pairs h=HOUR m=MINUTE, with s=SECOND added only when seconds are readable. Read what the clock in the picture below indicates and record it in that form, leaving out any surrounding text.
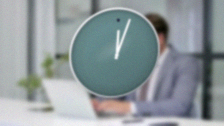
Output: h=12 m=3
